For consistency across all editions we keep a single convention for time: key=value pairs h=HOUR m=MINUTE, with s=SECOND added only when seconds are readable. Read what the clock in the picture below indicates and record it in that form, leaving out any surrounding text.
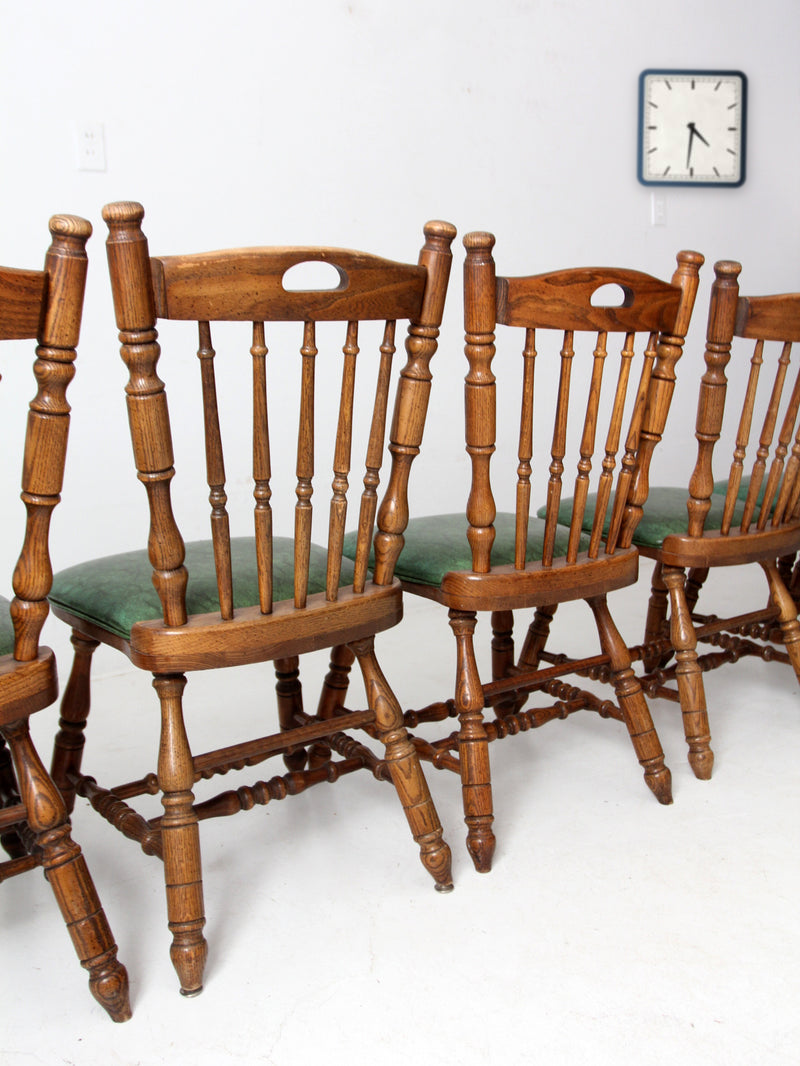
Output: h=4 m=31
